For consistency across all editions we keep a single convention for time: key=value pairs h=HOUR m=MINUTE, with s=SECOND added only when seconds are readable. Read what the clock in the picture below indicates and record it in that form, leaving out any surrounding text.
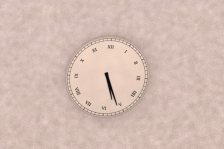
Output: h=5 m=26
